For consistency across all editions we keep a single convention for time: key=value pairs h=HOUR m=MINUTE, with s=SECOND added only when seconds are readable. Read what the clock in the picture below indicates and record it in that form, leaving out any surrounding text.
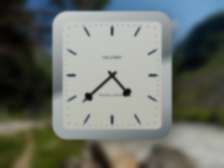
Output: h=4 m=38
